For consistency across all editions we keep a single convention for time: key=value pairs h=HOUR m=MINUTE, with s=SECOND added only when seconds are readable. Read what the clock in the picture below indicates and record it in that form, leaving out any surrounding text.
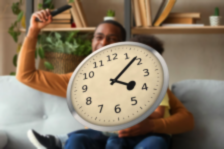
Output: h=4 m=8
